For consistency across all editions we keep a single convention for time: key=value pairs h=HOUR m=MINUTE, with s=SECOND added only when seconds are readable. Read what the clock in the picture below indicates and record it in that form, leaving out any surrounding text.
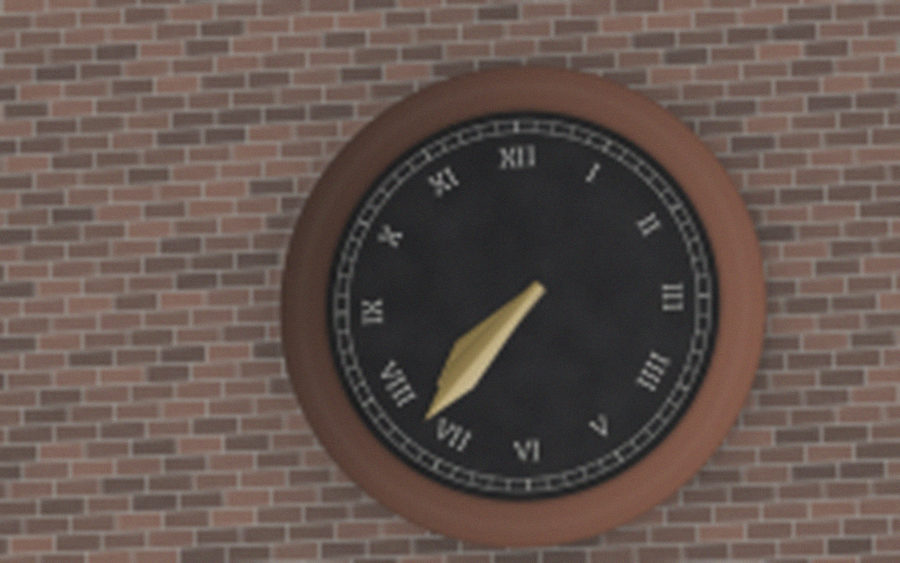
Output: h=7 m=37
